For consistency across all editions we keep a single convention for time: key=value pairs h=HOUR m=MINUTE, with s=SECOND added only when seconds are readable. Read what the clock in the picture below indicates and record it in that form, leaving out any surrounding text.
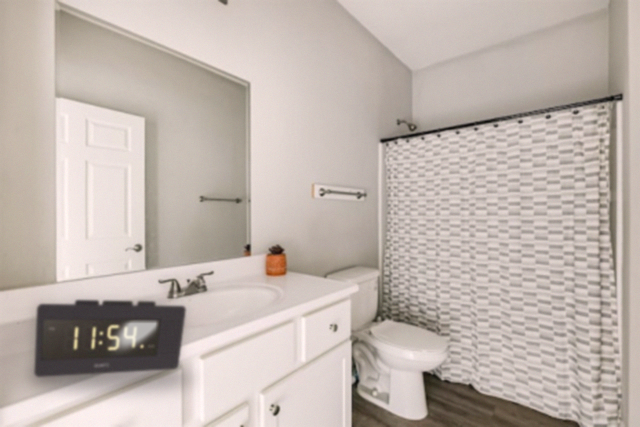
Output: h=11 m=54
